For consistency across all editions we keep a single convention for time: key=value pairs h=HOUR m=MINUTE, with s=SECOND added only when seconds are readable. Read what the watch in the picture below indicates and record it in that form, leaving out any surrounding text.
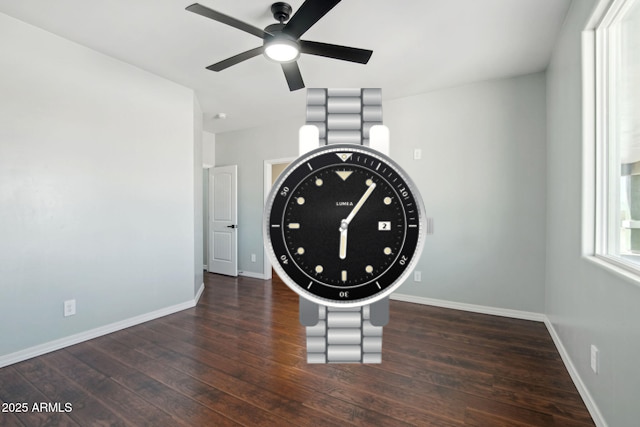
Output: h=6 m=6
